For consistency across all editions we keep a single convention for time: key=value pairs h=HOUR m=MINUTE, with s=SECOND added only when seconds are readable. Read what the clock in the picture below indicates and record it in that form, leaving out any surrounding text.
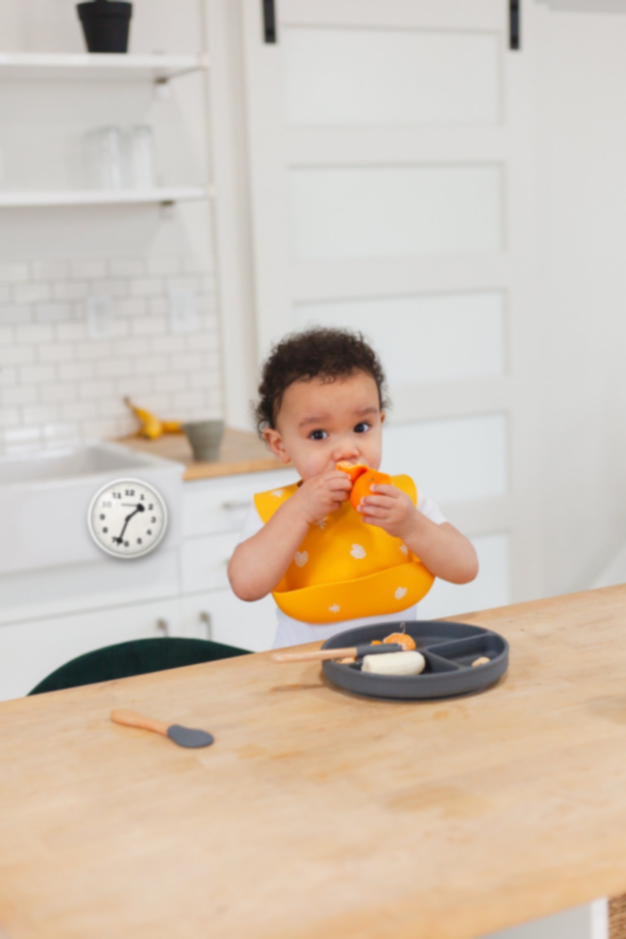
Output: h=1 m=33
